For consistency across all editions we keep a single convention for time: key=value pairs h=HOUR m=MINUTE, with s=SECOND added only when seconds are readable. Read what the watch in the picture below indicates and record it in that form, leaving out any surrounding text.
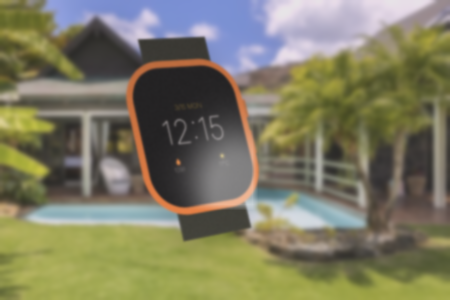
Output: h=12 m=15
